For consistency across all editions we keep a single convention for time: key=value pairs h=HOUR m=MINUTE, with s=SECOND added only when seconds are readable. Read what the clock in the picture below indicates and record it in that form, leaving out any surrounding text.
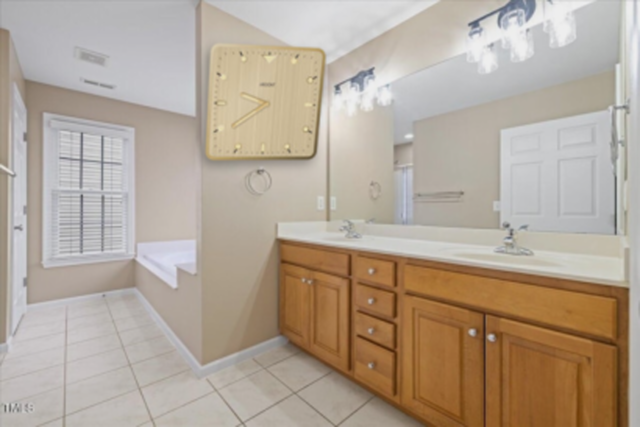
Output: h=9 m=39
